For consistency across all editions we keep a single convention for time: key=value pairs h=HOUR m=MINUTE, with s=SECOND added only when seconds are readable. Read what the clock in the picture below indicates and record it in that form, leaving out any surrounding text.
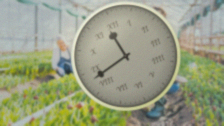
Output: h=11 m=43
